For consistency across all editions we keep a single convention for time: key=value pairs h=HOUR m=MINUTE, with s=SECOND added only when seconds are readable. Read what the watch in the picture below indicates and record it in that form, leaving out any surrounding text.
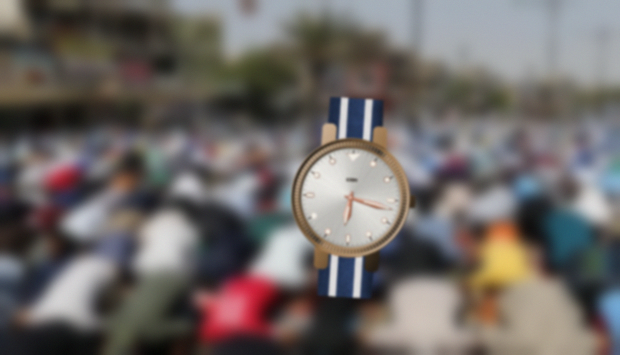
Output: h=6 m=17
